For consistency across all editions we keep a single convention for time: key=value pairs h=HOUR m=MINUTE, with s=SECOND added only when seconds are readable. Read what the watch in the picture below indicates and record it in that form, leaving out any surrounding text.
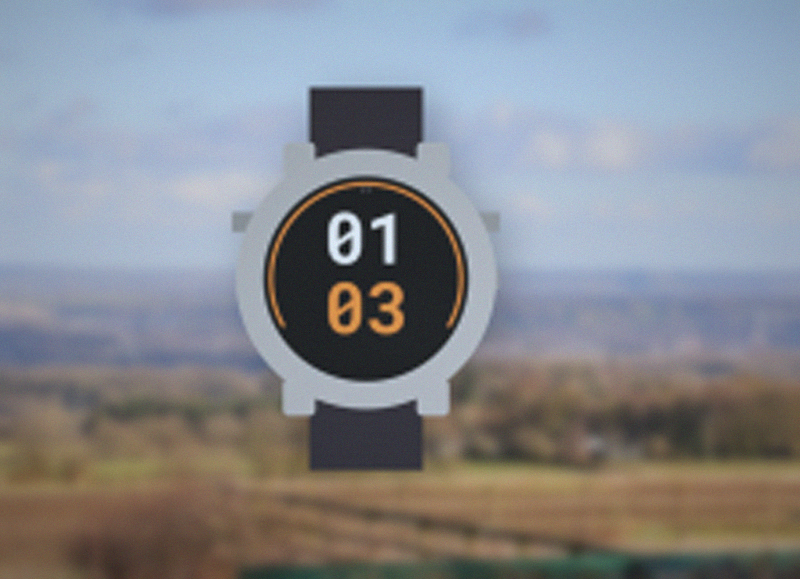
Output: h=1 m=3
